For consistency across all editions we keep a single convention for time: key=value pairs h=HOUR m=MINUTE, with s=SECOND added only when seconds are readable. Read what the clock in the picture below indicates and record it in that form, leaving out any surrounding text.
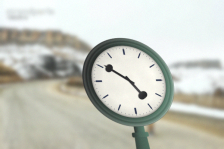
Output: h=4 m=51
